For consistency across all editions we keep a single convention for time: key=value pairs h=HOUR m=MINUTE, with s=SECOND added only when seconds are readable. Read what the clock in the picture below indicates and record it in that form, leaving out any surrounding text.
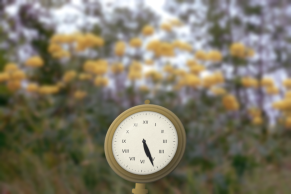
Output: h=5 m=26
